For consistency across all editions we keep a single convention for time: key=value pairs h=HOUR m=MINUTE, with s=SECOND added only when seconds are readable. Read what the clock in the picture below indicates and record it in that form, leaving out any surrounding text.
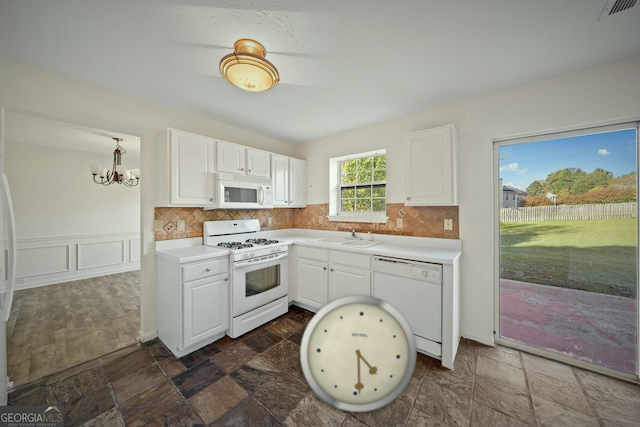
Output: h=4 m=29
